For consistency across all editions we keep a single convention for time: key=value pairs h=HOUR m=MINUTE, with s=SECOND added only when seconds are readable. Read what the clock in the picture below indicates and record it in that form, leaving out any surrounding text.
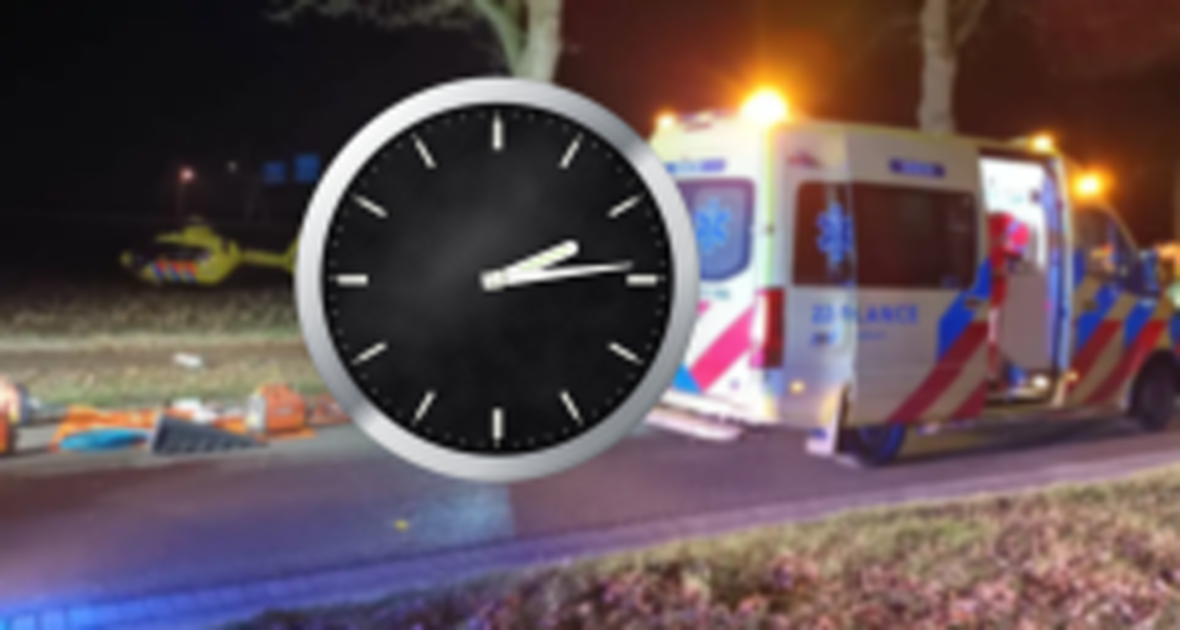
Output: h=2 m=14
